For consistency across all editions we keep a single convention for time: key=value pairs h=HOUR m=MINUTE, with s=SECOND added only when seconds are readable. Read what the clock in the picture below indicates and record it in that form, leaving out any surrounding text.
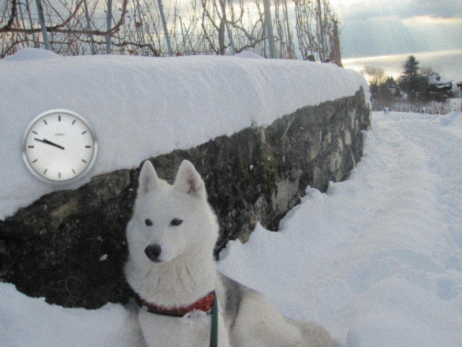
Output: h=9 m=48
